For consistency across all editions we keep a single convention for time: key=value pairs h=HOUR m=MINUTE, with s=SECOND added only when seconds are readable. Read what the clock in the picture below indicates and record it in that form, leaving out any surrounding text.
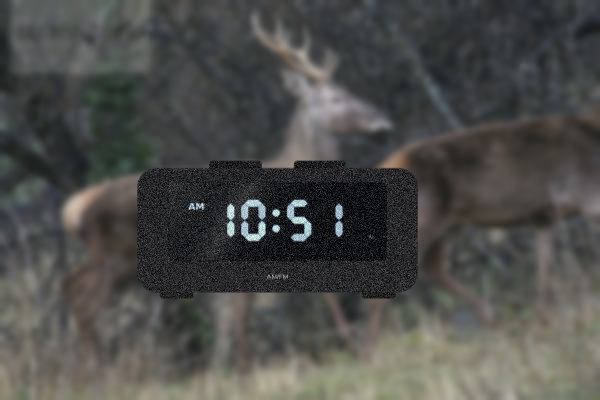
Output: h=10 m=51
